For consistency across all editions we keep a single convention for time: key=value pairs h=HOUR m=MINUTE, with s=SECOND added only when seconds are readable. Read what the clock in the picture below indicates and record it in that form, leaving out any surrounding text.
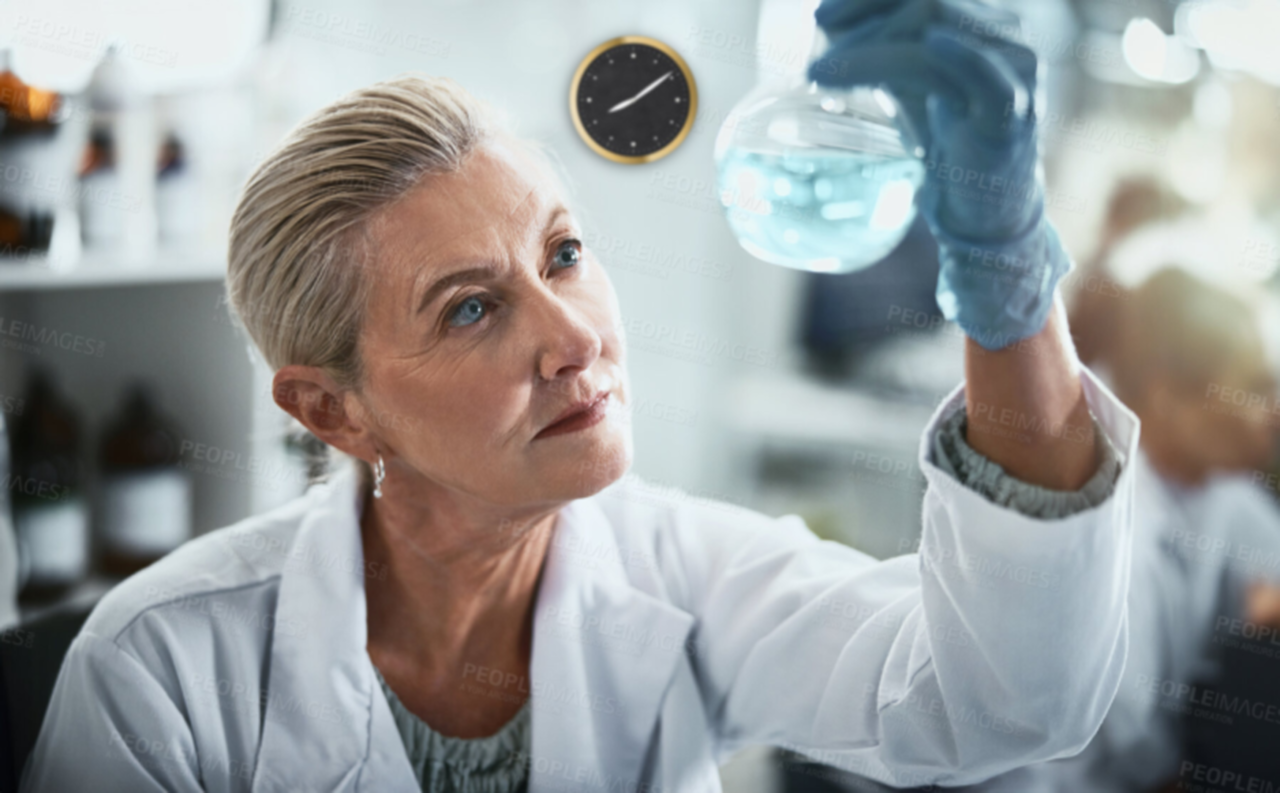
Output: h=8 m=9
